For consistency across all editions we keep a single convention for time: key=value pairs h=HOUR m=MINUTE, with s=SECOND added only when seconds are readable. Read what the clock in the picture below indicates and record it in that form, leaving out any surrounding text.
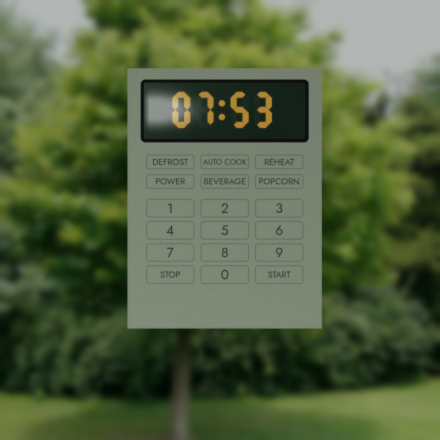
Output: h=7 m=53
